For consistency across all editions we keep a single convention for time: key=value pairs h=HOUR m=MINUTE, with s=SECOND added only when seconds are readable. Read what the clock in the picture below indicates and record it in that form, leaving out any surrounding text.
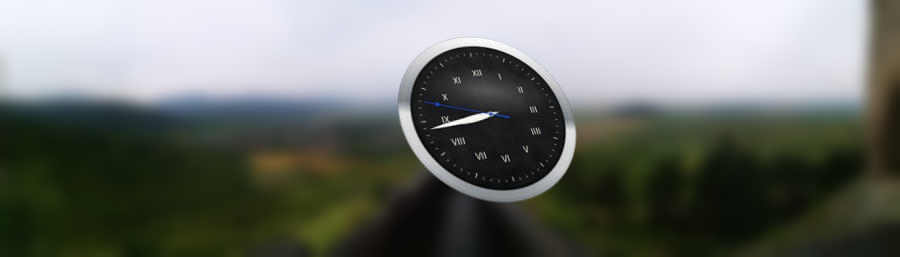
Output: h=8 m=43 s=48
